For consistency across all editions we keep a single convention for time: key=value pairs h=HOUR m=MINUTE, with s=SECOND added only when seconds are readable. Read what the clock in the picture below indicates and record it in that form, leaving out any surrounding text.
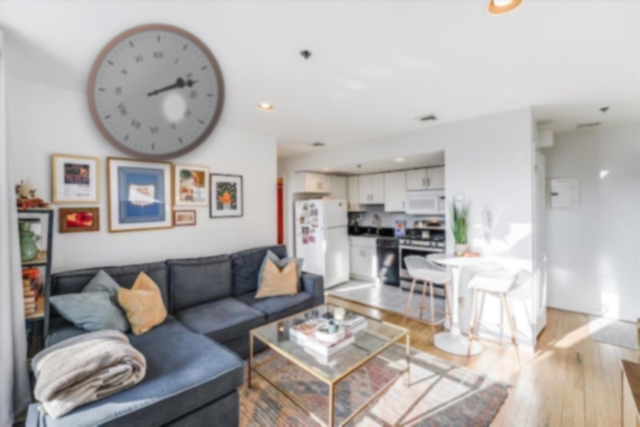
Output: h=2 m=12
